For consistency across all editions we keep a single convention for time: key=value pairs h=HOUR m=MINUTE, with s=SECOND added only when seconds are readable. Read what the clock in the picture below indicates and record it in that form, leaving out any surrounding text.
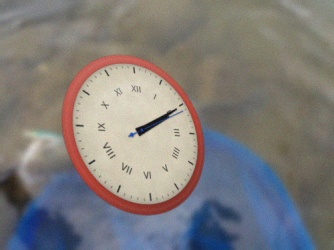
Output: h=2 m=10 s=11
